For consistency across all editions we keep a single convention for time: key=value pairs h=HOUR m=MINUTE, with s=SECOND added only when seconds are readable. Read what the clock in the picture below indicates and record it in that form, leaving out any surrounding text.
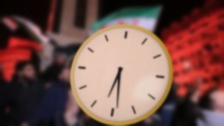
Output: h=6 m=29
